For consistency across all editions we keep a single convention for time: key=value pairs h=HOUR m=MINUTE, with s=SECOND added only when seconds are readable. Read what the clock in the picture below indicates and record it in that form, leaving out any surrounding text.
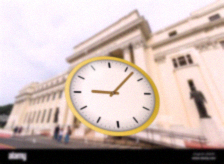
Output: h=9 m=7
